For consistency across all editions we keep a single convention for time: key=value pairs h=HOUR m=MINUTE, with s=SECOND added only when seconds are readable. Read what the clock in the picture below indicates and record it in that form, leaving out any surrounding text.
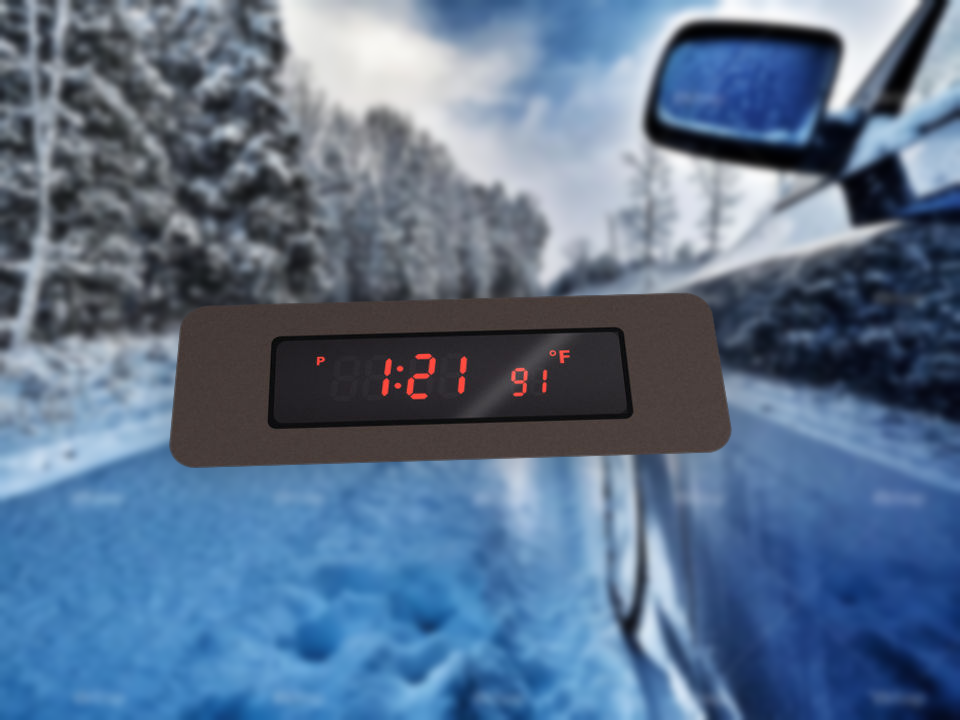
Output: h=1 m=21
